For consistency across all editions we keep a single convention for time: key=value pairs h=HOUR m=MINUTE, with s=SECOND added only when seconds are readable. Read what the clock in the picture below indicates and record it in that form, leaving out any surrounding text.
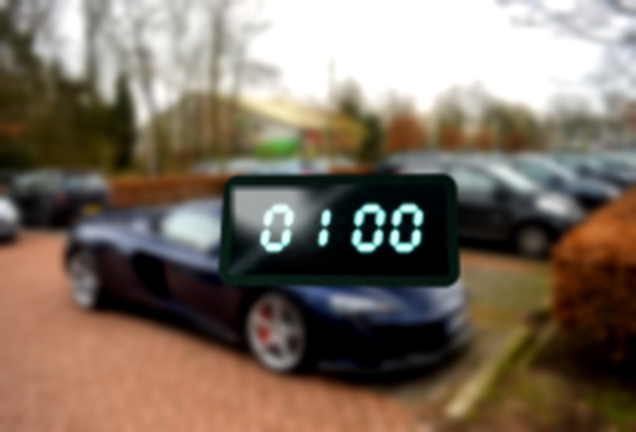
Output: h=1 m=0
